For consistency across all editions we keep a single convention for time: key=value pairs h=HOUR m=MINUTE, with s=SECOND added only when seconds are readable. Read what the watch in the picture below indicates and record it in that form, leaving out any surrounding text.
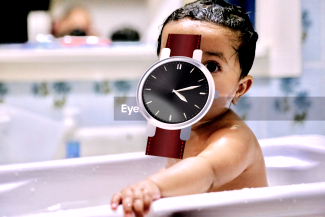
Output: h=4 m=12
